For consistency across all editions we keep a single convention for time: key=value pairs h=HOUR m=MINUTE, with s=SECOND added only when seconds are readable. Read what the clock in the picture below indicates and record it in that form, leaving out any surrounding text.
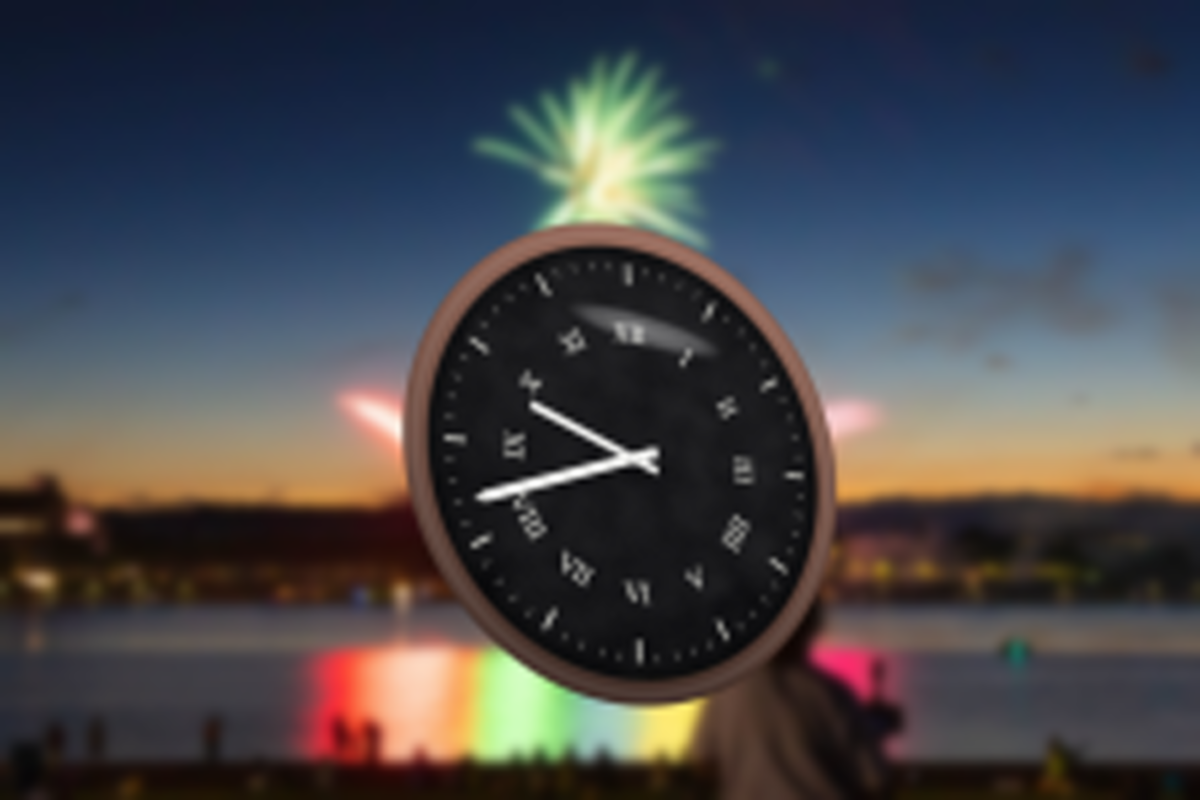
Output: h=9 m=42
